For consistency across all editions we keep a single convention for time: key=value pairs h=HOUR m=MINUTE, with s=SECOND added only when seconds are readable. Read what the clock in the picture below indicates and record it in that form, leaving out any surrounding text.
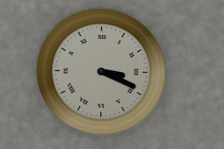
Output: h=3 m=19
